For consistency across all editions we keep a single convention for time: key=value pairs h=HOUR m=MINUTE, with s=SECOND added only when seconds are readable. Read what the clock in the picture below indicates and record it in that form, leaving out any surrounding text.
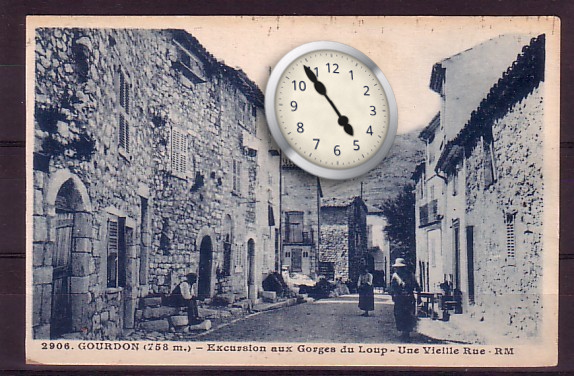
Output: h=4 m=54
